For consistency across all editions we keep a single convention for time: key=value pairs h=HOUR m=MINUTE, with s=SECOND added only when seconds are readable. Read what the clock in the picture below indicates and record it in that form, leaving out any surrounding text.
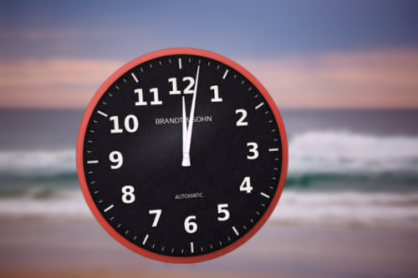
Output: h=12 m=2
